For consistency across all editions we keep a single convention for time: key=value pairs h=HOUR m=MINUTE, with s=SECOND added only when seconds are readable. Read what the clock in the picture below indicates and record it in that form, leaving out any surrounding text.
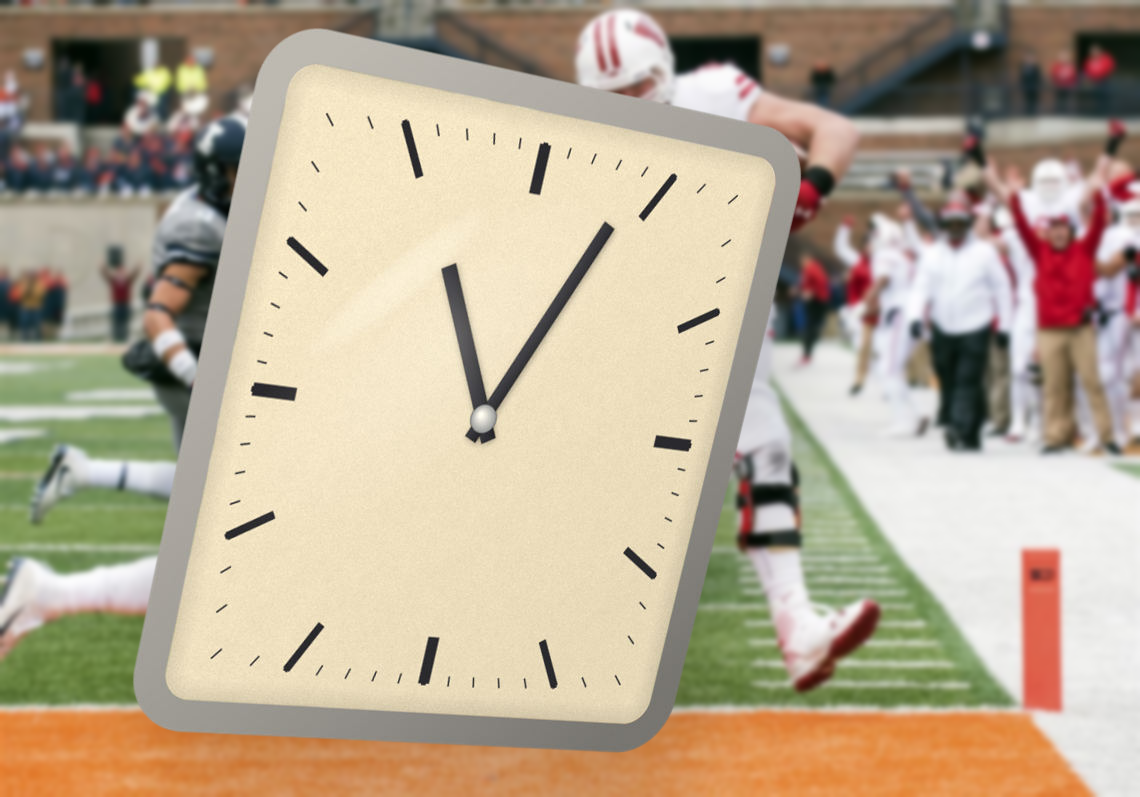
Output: h=11 m=4
